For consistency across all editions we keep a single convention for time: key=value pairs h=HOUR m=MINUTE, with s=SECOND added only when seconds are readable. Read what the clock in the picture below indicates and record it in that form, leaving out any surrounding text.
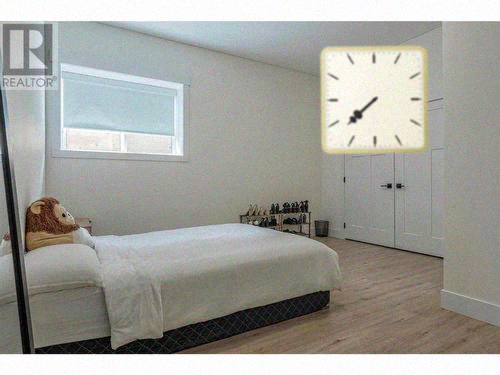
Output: h=7 m=38
